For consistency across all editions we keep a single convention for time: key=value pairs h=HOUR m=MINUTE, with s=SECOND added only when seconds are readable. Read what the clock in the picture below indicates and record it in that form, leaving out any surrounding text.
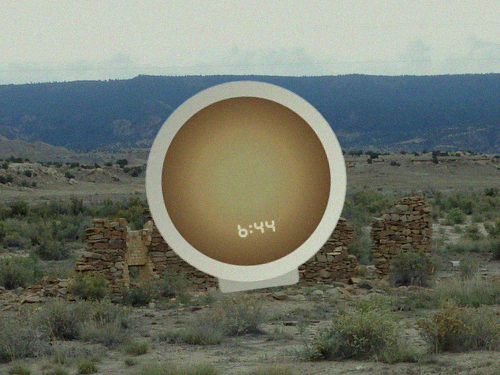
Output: h=6 m=44
